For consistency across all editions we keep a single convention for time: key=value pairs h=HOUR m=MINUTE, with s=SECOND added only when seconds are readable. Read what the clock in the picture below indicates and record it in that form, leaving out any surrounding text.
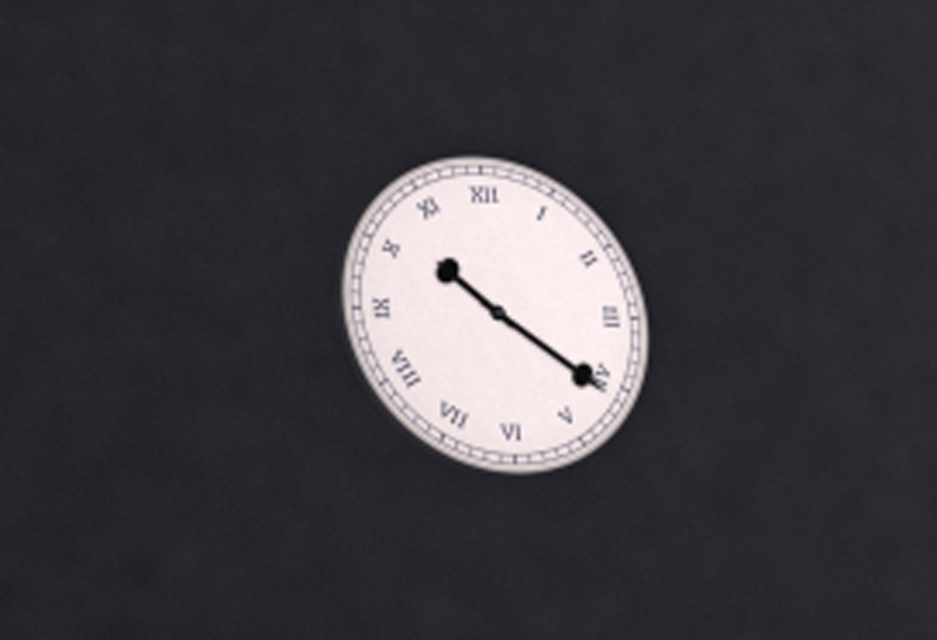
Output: h=10 m=21
